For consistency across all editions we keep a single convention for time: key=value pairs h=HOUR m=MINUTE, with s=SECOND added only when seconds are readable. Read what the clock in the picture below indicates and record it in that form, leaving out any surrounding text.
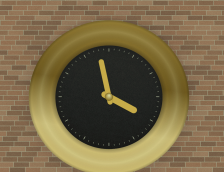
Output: h=3 m=58
